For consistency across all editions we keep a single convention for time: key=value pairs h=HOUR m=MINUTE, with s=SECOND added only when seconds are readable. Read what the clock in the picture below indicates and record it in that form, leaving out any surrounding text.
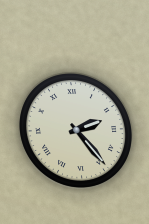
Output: h=2 m=24
